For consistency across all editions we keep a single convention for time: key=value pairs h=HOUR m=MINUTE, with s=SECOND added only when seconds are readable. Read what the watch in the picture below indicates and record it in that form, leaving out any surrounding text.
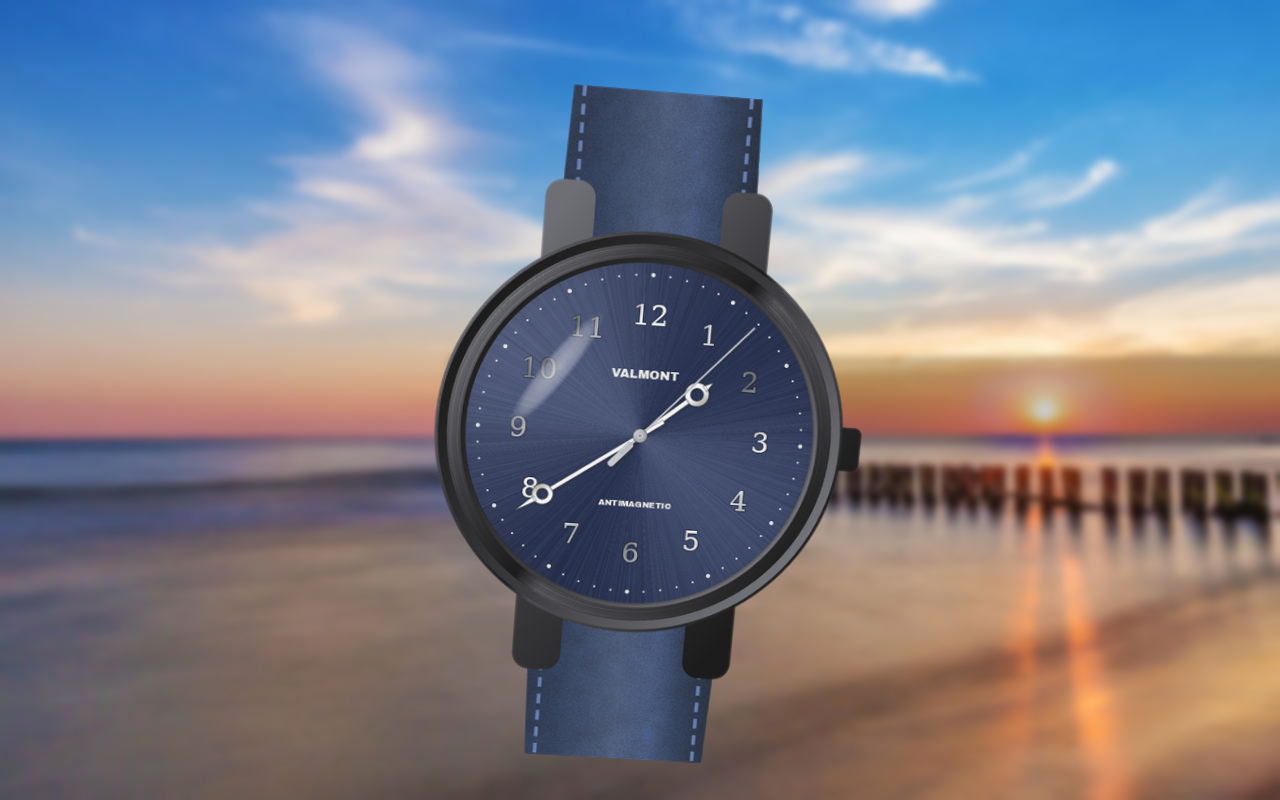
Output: h=1 m=39 s=7
